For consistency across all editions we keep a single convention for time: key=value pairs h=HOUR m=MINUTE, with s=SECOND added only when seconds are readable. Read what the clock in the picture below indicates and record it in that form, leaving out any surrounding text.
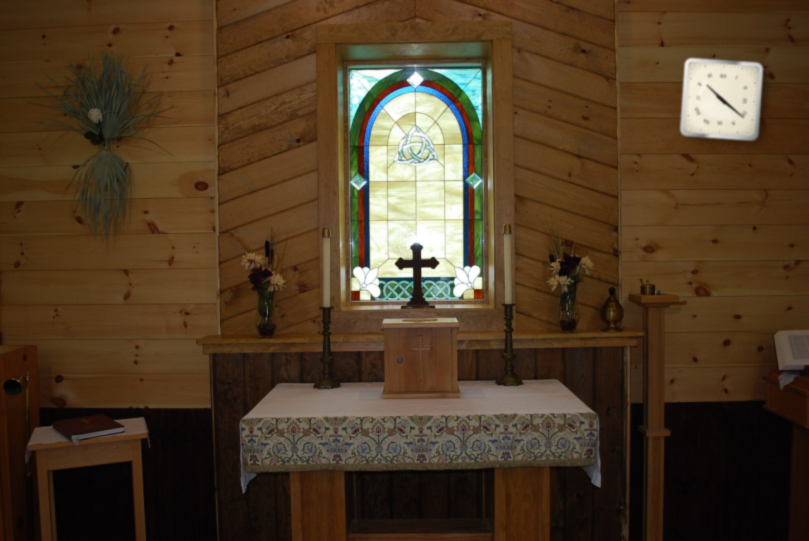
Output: h=10 m=21
